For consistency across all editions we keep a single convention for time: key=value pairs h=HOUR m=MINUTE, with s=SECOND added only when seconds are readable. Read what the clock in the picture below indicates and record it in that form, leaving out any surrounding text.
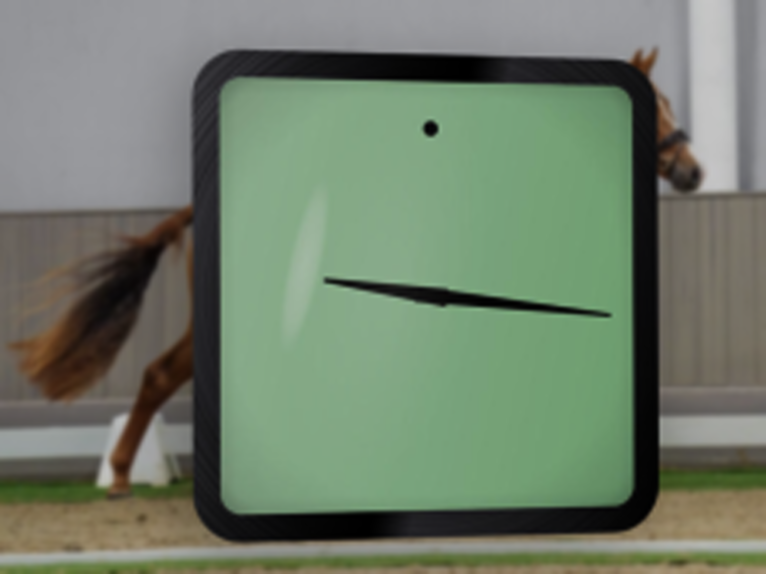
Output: h=9 m=16
